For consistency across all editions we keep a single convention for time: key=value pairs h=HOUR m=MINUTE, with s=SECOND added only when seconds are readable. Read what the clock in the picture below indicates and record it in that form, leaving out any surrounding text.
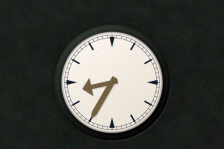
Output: h=8 m=35
